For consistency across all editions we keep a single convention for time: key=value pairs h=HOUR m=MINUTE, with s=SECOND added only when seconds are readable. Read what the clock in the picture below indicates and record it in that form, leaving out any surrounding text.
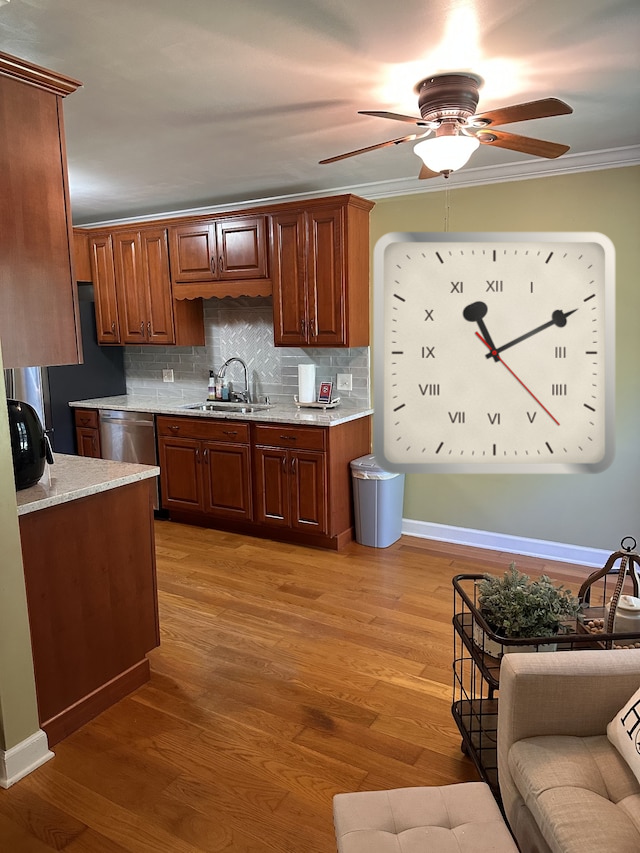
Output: h=11 m=10 s=23
